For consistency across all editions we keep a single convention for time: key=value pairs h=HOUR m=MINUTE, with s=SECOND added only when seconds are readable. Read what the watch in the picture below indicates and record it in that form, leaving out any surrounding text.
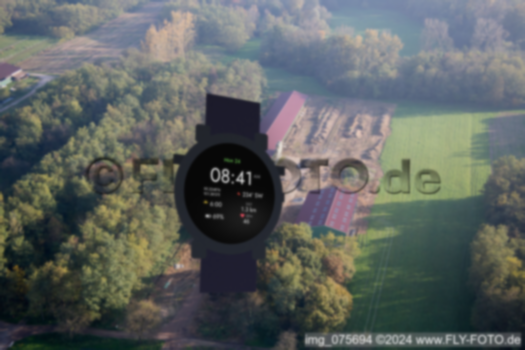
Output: h=8 m=41
